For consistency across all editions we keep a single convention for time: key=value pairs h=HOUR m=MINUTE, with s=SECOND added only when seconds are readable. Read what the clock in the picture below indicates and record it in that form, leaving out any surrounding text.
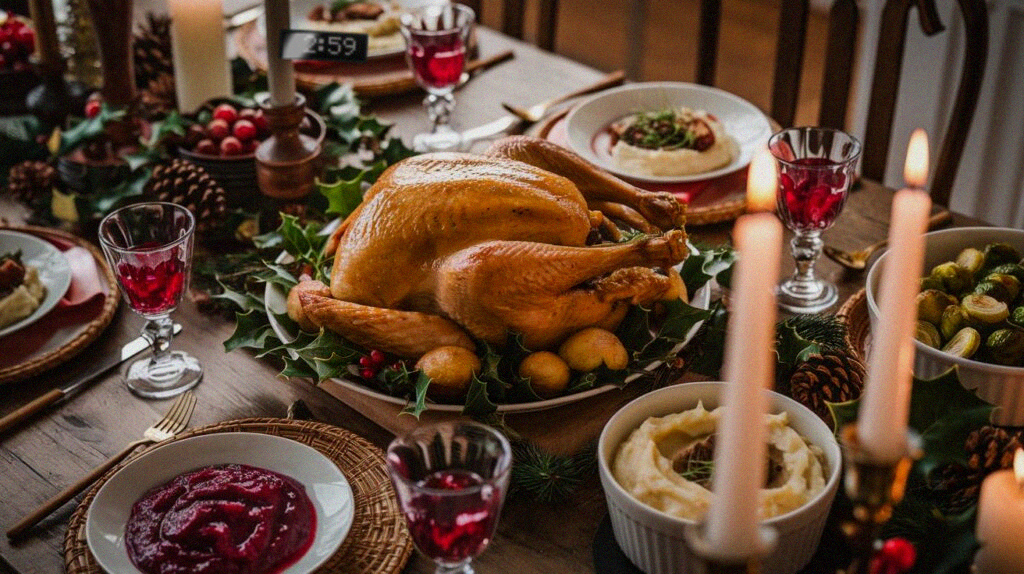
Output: h=2 m=59
